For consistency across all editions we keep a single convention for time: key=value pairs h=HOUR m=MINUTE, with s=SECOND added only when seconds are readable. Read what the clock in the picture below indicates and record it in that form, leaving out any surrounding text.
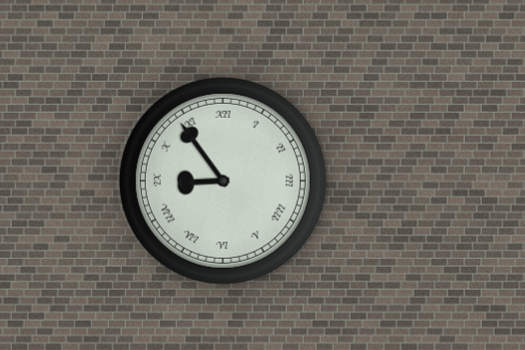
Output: h=8 m=54
